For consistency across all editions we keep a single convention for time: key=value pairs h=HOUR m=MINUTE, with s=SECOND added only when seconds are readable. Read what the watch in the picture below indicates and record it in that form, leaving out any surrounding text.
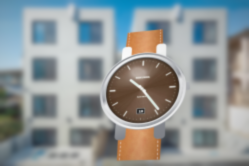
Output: h=10 m=24
